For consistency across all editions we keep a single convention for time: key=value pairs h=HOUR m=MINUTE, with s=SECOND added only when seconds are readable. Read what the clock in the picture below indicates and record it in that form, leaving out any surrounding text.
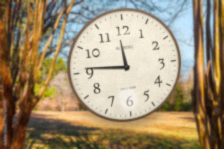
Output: h=11 m=46
